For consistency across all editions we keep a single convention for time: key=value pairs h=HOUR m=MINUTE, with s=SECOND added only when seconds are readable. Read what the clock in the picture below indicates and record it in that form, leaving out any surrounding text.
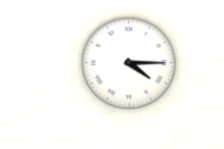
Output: h=4 m=15
